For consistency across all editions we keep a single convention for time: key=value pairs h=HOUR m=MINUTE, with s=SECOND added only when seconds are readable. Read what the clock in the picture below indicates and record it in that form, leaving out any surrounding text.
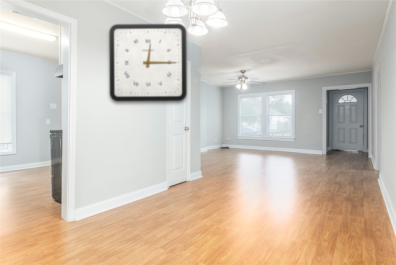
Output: h=12 m=15
